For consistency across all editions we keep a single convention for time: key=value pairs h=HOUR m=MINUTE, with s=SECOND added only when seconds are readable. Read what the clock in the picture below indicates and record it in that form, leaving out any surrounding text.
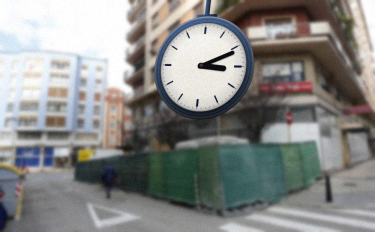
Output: h=3 m=11
